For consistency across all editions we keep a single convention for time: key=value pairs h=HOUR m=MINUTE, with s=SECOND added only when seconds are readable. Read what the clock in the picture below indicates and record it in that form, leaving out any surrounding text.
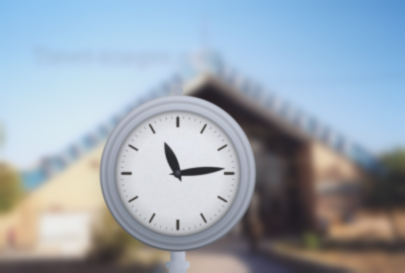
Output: h=11 m=14
